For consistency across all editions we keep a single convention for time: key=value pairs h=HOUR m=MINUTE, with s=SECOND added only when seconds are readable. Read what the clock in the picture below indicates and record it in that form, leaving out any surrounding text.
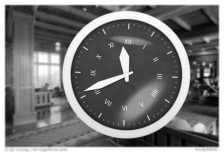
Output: h=11 m=41
